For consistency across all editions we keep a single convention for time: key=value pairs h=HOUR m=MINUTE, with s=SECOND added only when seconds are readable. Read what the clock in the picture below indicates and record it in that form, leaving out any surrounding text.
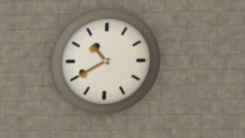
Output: h=10 m=40
